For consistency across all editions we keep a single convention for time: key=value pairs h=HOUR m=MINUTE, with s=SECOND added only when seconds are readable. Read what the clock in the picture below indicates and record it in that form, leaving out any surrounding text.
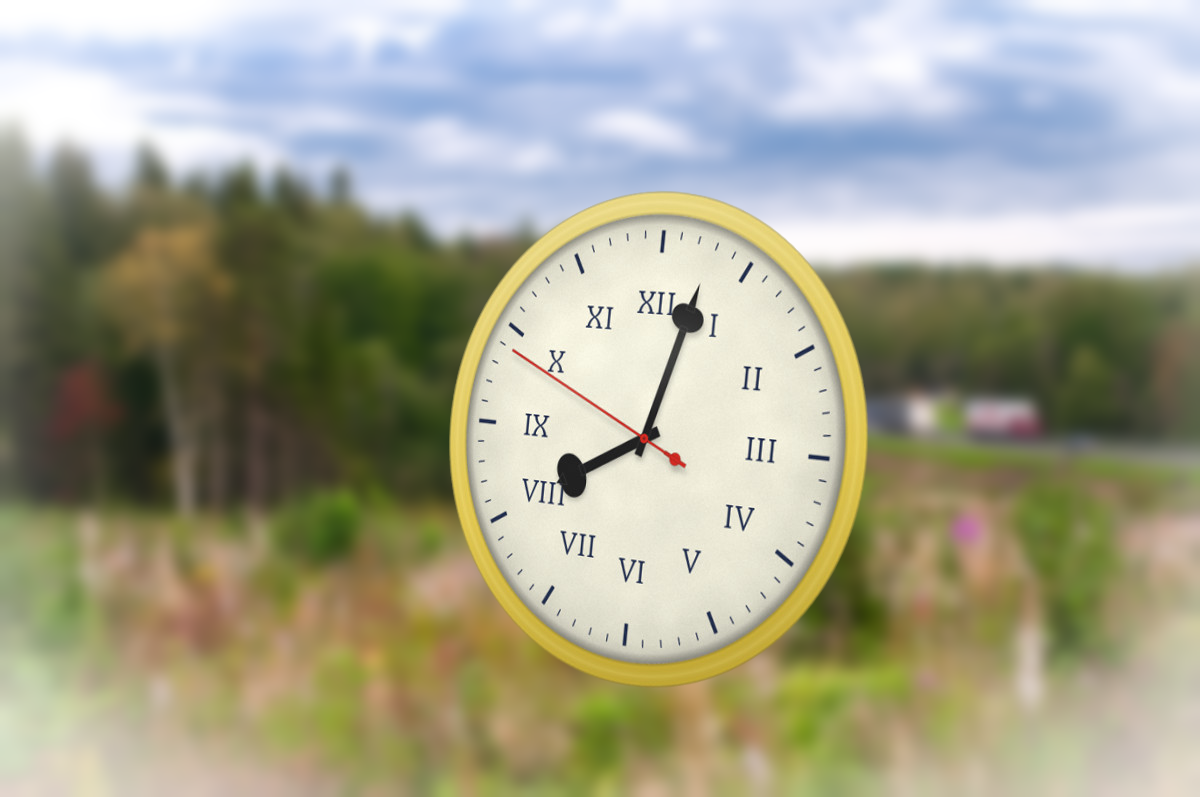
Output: h=8 m=2 s=49
